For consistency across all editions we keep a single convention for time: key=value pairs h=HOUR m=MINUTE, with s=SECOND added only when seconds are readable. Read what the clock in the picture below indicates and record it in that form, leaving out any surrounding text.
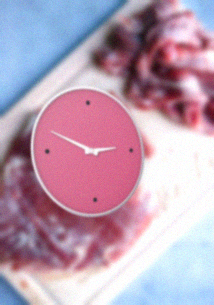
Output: h=2 m=49
